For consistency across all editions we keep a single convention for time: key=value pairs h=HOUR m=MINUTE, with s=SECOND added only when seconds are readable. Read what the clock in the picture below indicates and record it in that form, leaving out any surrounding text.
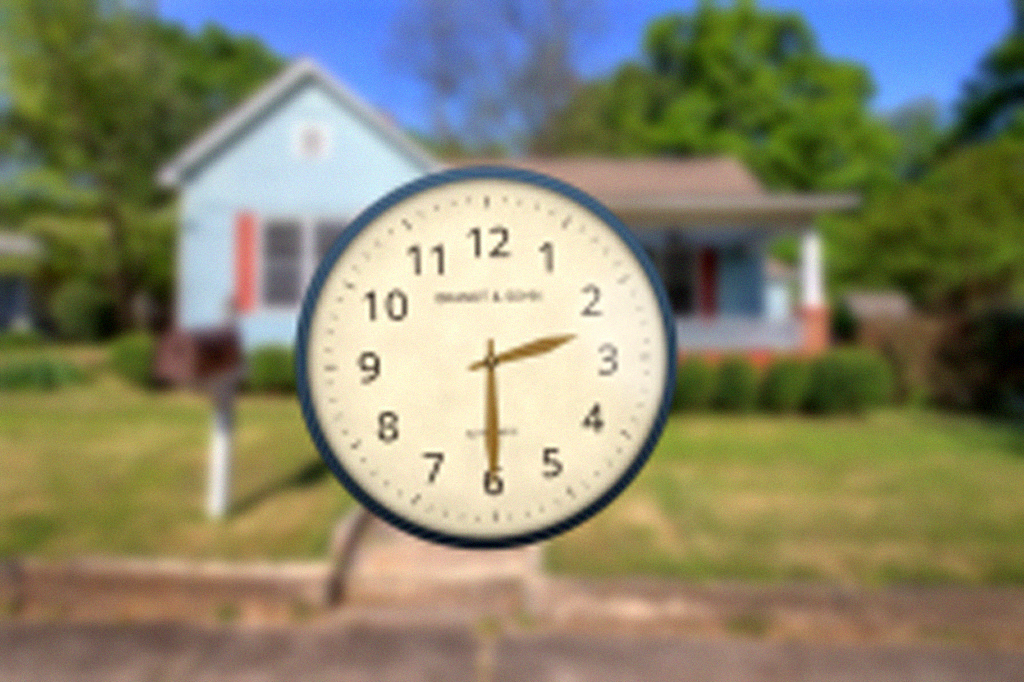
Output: h=2 m=30
